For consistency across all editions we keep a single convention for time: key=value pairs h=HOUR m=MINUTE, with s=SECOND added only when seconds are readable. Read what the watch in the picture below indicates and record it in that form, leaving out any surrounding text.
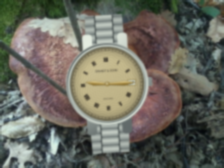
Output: h=9 m=15
